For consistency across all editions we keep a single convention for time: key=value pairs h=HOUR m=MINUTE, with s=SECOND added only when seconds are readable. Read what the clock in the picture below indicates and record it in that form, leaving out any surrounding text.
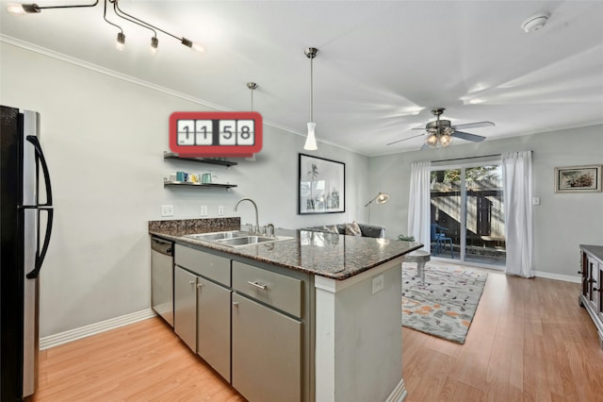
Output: h=11 m=58
